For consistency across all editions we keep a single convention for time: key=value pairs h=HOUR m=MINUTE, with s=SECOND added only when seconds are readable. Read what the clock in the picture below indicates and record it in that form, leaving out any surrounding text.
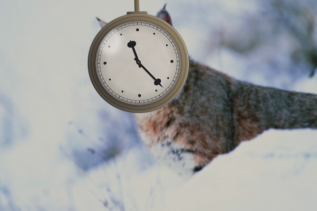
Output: h=11 m=23
